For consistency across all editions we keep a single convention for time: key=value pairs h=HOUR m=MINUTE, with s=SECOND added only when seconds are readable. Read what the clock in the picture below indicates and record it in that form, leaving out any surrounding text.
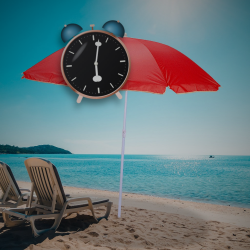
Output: h=6 m=2
